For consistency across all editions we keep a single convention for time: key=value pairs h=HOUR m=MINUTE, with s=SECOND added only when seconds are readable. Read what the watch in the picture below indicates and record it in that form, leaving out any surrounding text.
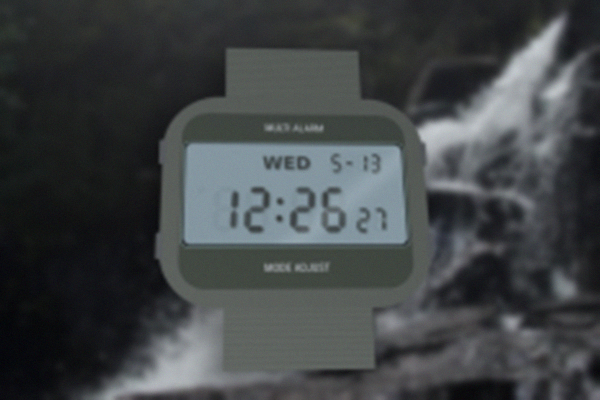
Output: h=12 m=26 s=27
